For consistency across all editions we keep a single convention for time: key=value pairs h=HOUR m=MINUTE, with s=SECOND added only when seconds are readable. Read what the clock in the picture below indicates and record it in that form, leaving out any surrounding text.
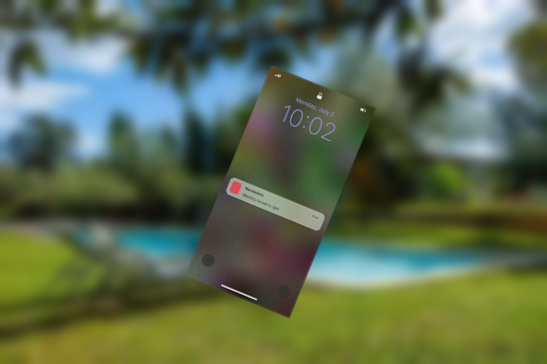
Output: h=10 m=2
